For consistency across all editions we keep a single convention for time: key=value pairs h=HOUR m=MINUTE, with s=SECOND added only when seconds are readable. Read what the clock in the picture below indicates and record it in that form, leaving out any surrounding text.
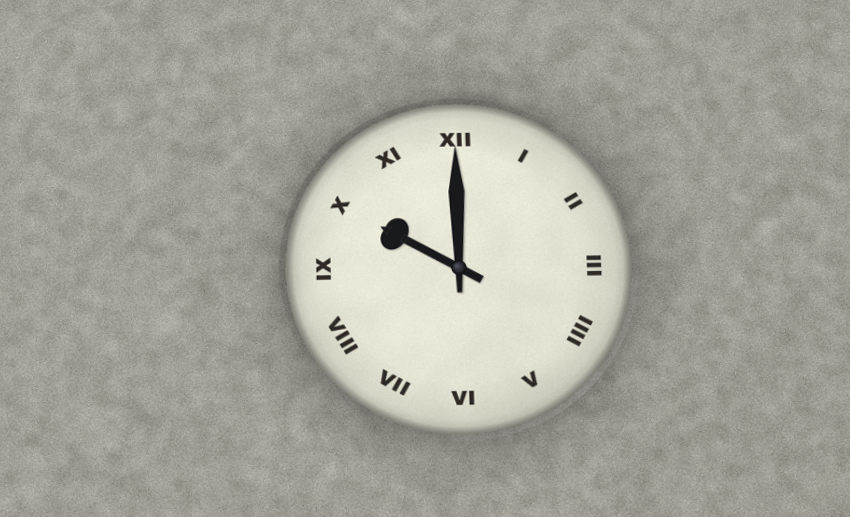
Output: h=10 m=0
